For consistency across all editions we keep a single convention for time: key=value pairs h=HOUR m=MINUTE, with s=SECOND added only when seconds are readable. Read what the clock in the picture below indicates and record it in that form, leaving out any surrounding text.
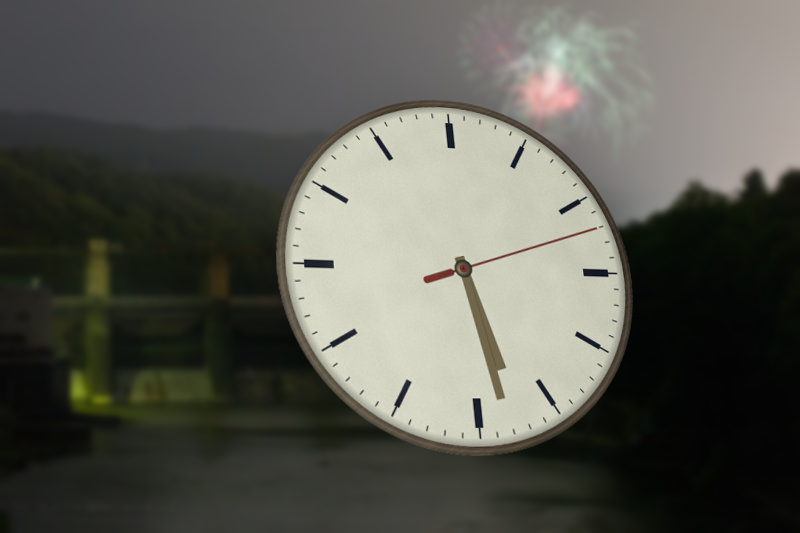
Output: h=5 m=28 s=12
